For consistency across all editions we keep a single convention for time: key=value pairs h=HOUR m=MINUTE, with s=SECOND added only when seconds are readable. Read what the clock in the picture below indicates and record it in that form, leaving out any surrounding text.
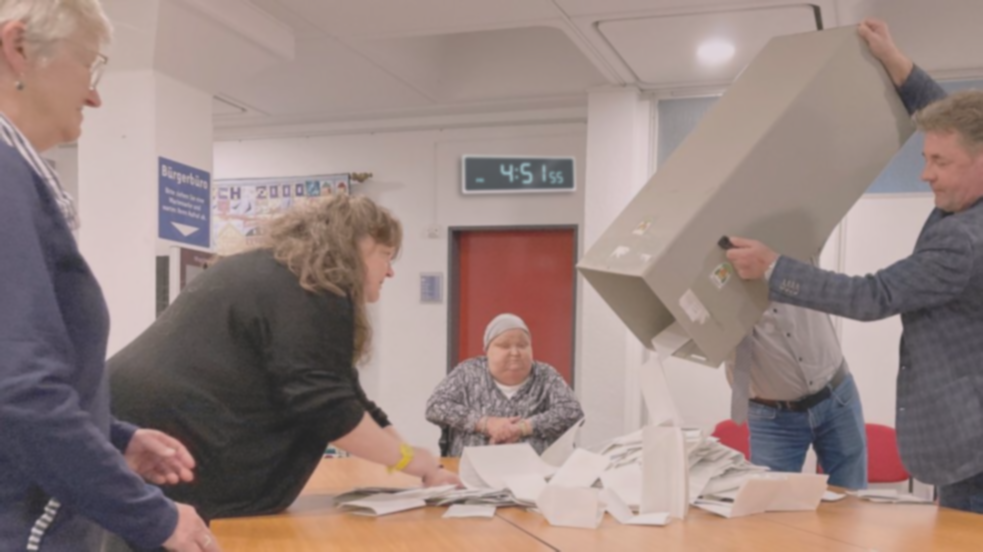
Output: h=4 m=51
